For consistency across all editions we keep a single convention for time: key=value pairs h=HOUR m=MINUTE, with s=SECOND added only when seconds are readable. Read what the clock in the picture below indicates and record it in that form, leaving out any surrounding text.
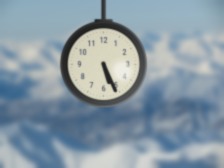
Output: h=5 m=26
